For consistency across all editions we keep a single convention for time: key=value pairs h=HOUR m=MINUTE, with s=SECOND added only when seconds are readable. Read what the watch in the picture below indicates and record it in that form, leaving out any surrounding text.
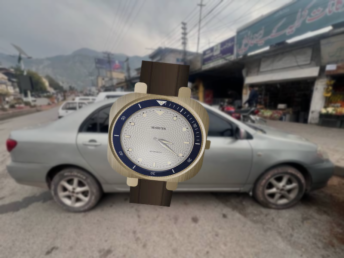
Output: h=3 m=21
